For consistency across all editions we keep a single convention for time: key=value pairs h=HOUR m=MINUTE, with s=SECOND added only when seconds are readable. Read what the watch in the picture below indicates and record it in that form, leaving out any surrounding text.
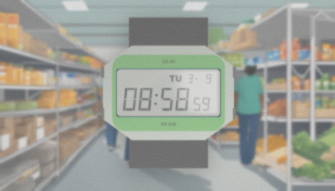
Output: h=8 m=58 s=59
